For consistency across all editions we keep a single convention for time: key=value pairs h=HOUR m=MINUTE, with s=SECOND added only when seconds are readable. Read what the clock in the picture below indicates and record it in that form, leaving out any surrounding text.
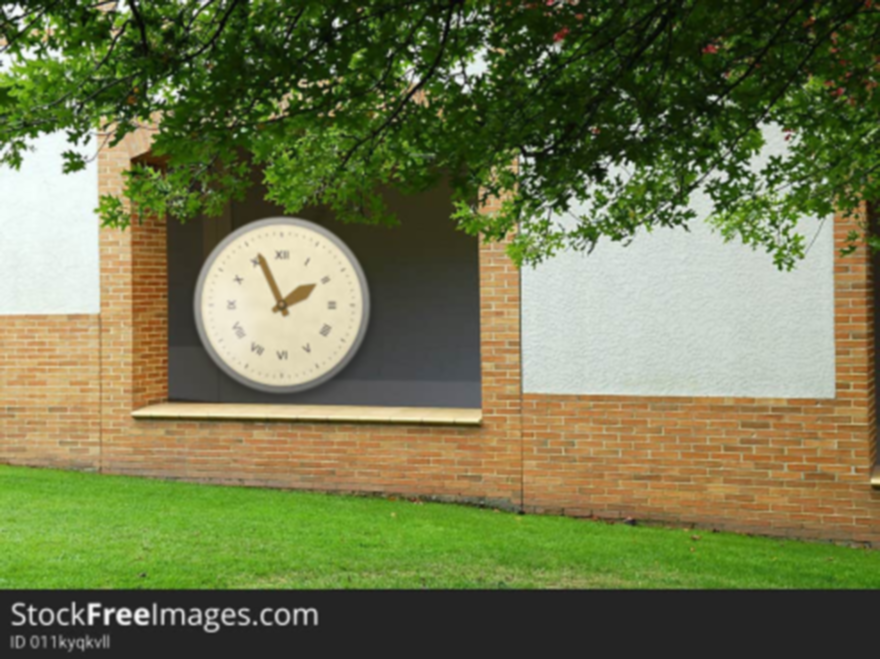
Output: h=1 m=56
